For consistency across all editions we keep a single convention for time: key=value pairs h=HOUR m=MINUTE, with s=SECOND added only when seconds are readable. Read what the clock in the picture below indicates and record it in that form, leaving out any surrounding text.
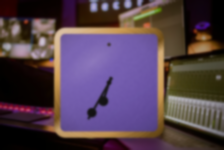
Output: h=6 m=35
